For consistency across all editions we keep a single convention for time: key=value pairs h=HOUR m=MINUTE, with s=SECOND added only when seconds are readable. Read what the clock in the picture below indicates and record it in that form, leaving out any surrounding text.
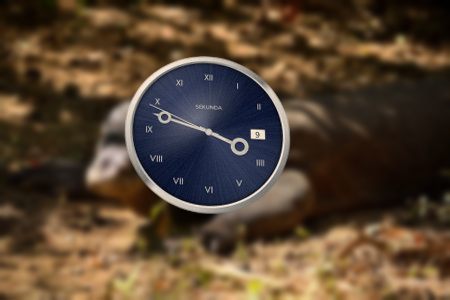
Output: h=3 m=47 s=49
